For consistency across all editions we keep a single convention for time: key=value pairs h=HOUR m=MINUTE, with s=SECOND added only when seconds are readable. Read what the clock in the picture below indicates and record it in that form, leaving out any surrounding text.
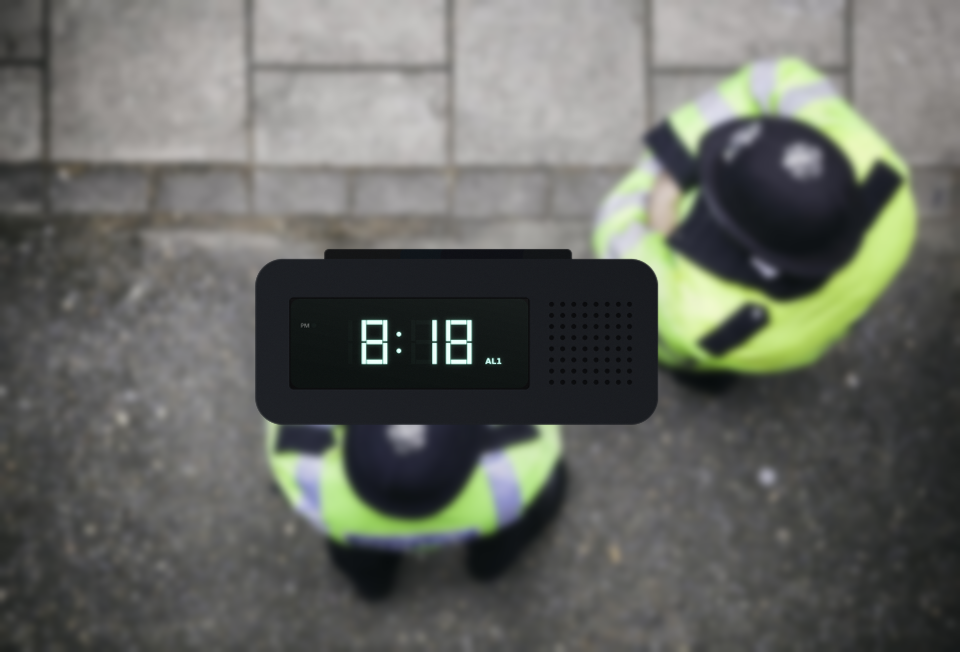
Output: h=8 m=18
